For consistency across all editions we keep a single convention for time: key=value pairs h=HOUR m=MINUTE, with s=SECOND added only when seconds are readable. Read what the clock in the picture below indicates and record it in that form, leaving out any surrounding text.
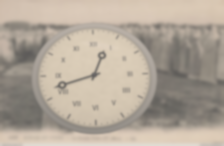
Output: h=12 m=42
